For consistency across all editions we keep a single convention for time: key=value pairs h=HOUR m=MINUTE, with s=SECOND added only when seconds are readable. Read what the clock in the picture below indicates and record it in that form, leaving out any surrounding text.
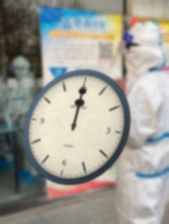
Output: h=12 m=0
